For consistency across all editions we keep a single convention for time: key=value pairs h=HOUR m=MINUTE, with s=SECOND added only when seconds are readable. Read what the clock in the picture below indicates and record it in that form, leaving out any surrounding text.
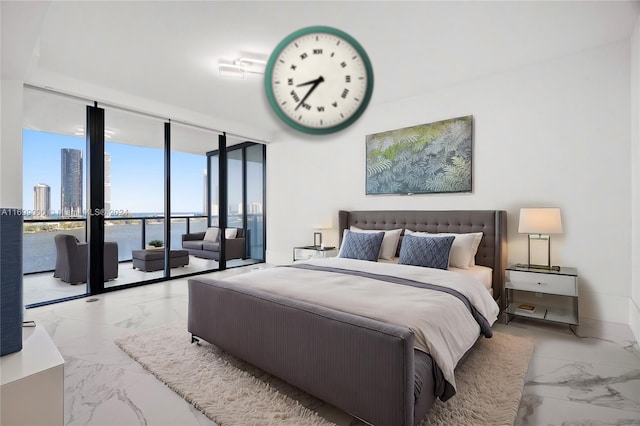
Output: h=8 m=37
